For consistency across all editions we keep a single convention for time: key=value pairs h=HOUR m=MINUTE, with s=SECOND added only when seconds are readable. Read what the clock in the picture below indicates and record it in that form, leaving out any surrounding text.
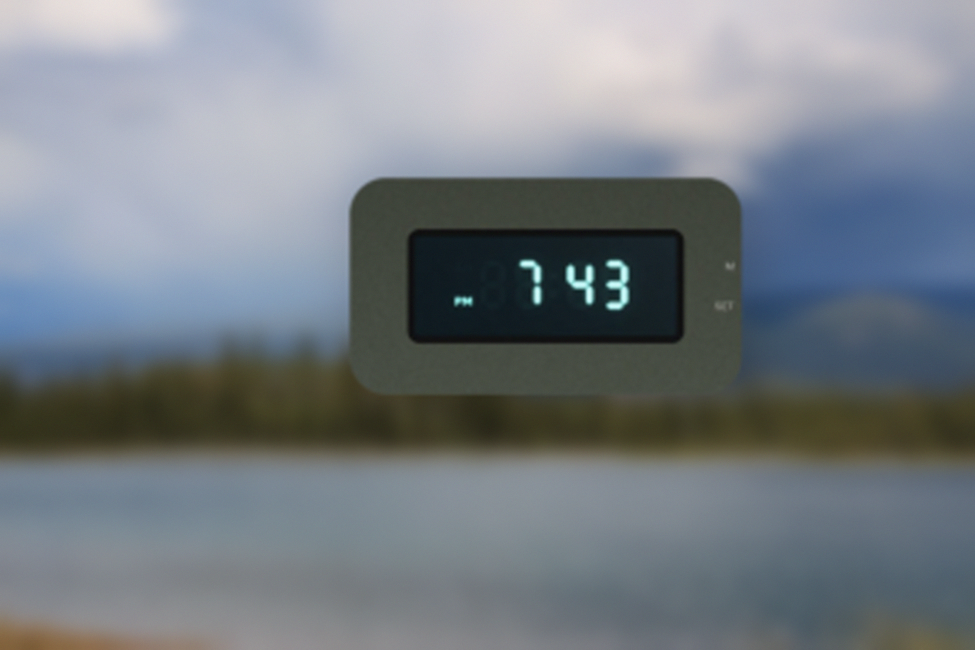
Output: h=7 m=43
